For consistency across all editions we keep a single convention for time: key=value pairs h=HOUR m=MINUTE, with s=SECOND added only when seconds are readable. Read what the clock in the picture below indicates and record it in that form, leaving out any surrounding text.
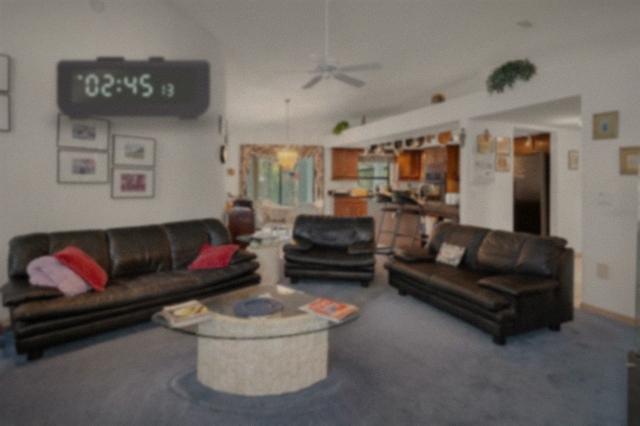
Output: h=2 m=45
